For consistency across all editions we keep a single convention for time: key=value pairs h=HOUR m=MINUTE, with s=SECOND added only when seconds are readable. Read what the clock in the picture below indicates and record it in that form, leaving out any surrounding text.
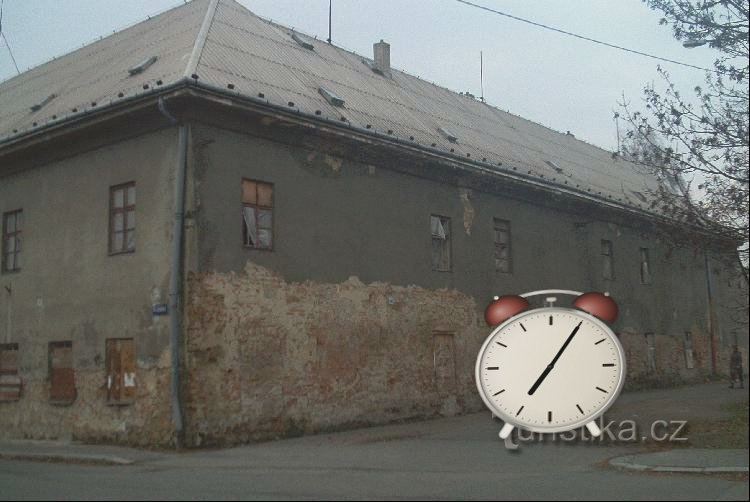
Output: h=7 m=5
